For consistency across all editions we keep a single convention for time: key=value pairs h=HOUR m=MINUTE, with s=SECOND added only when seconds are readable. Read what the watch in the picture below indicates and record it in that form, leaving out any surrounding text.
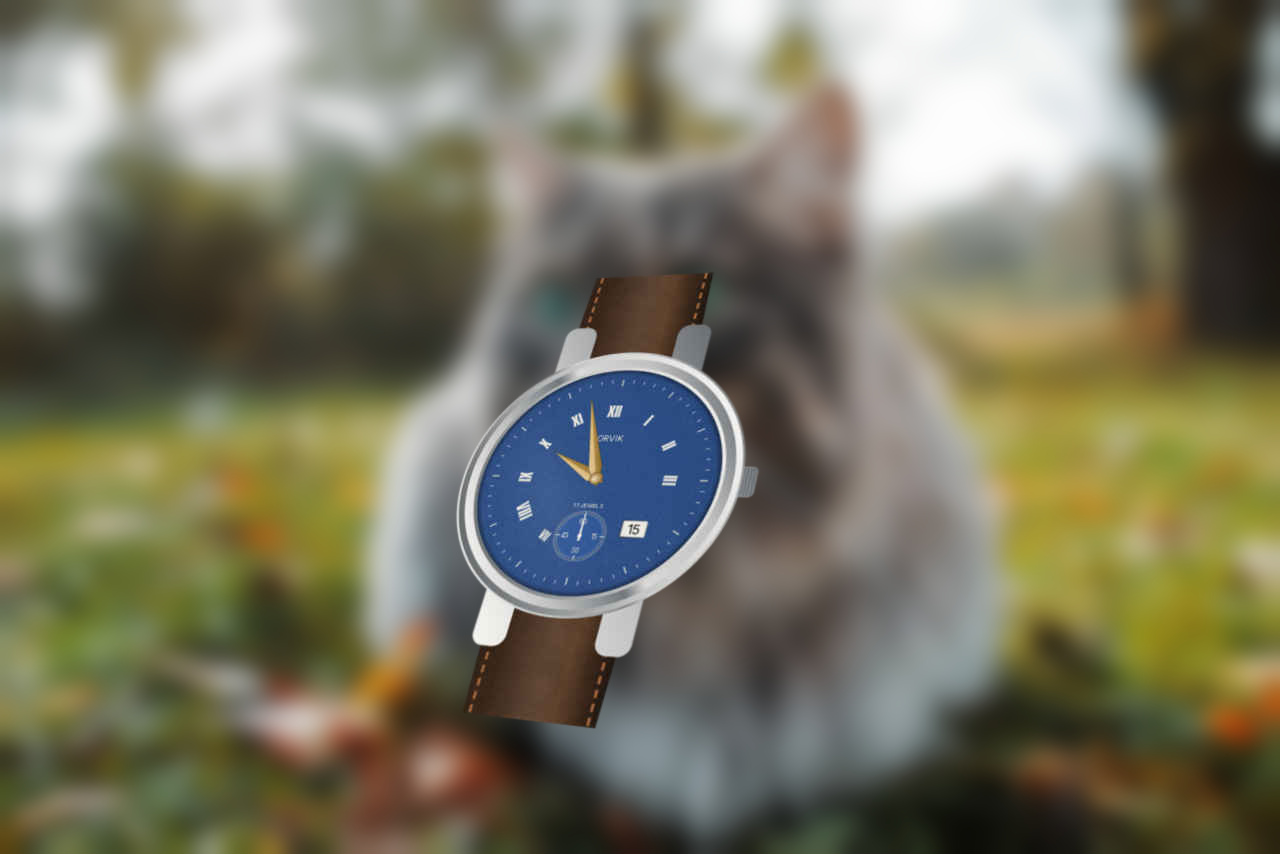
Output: h=9 m=57
